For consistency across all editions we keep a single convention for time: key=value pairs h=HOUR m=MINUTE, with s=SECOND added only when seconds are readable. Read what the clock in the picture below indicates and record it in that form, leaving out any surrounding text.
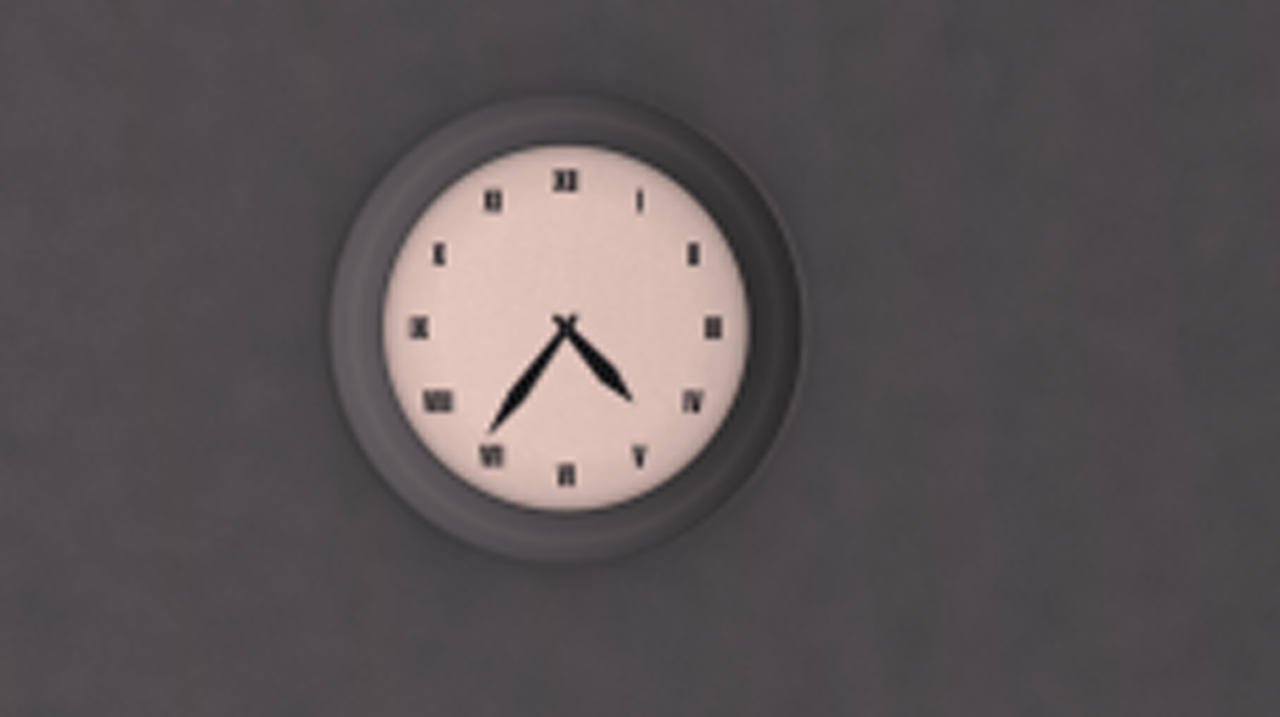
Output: h=4 m=36
